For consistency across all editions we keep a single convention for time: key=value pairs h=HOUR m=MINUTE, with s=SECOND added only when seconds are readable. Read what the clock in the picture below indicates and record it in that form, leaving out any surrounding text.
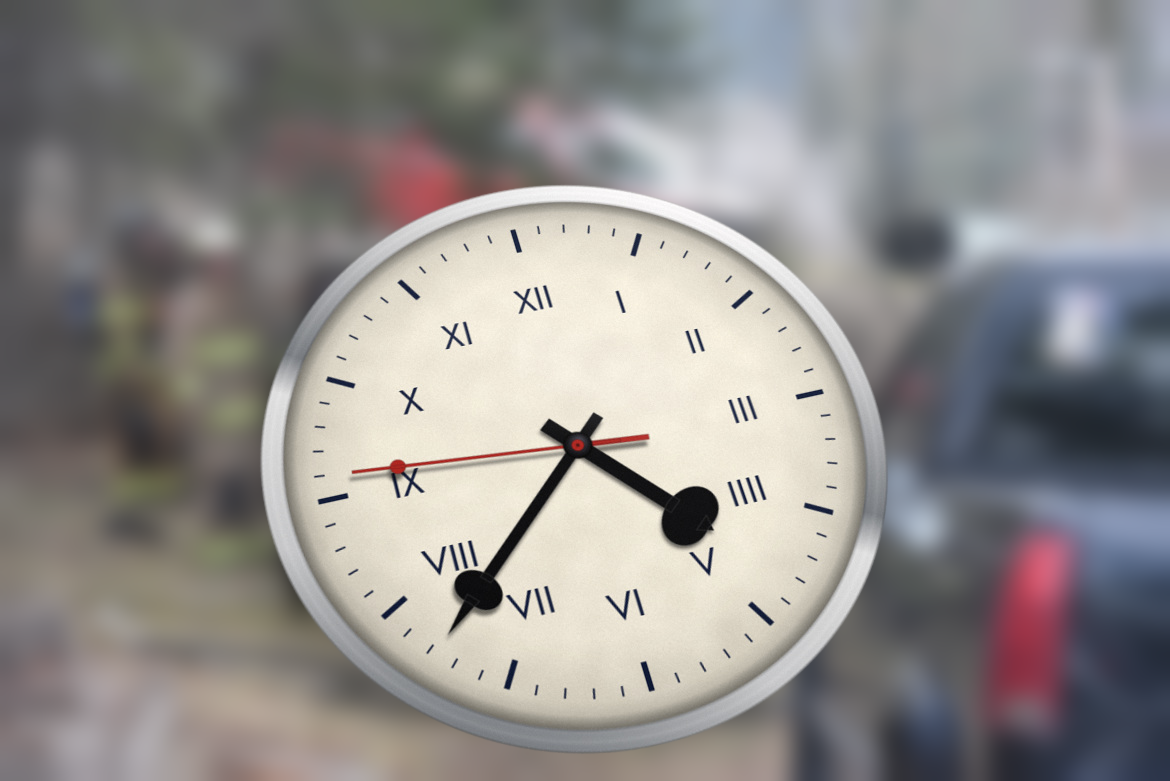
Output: h=4 m=37 s=46
